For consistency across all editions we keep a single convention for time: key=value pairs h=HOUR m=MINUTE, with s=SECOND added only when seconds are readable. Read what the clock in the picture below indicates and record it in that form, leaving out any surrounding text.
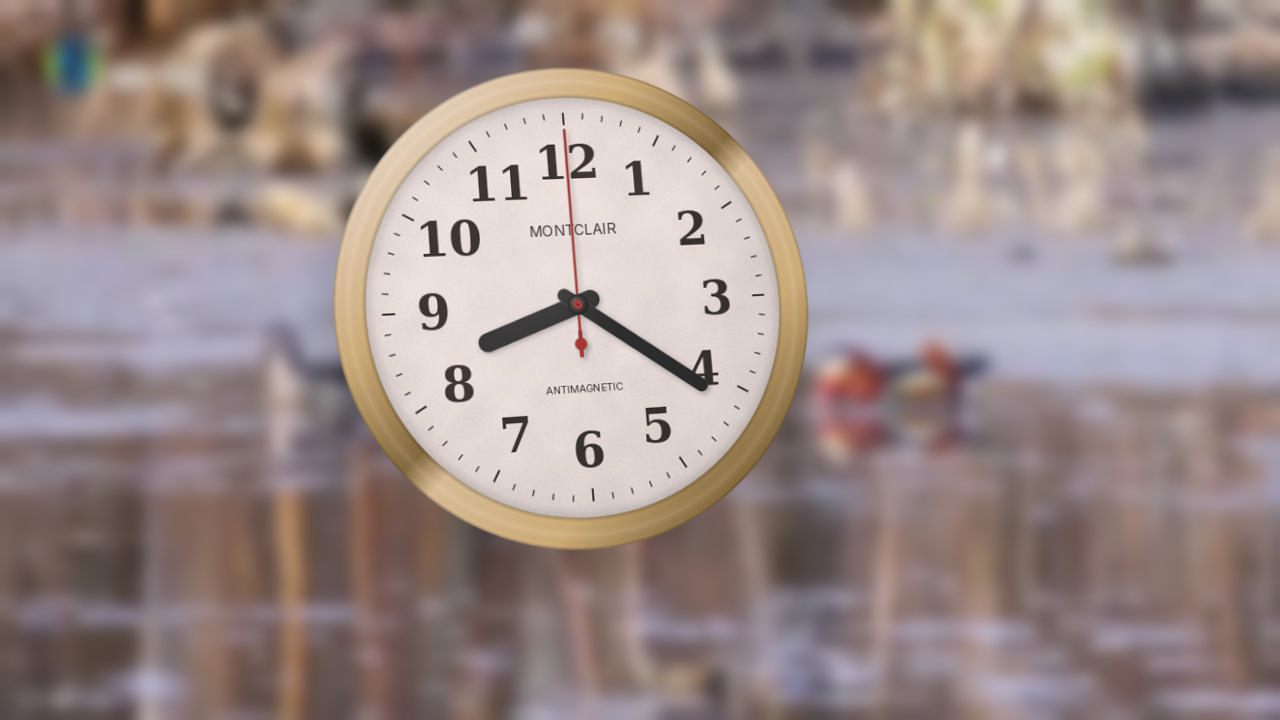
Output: h=8 m=21 s=0
